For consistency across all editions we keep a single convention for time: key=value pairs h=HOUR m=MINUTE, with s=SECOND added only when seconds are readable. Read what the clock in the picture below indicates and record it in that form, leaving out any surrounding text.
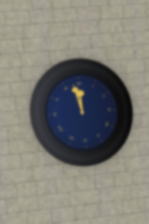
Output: h=11 m=58
